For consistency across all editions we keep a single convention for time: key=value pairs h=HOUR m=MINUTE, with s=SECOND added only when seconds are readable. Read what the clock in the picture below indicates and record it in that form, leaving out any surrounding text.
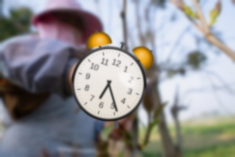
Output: h=6 m=24
